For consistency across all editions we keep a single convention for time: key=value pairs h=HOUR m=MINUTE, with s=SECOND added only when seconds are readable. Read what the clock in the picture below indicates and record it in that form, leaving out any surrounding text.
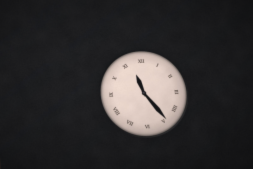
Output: h=11 m=24
